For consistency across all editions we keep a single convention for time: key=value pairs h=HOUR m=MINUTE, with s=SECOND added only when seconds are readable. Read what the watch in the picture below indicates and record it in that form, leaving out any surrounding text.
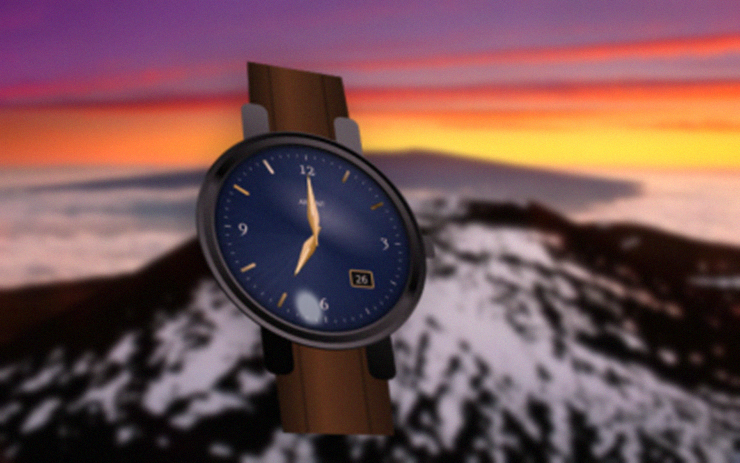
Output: h=7 m=0
